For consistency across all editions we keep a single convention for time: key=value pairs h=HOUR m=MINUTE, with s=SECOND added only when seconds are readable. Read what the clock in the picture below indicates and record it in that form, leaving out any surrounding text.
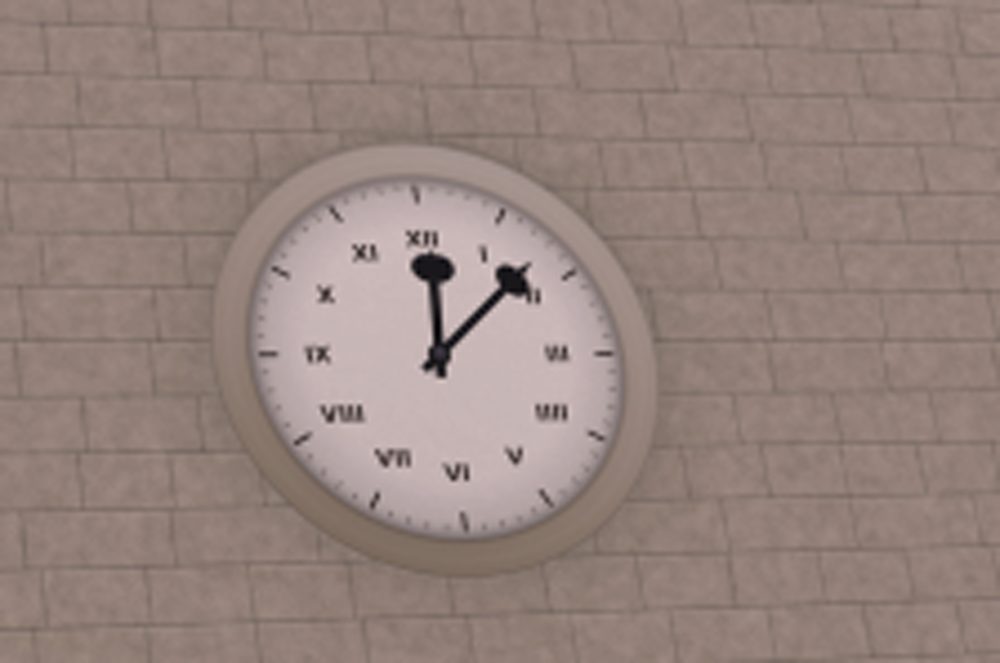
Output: h=12 m=8
